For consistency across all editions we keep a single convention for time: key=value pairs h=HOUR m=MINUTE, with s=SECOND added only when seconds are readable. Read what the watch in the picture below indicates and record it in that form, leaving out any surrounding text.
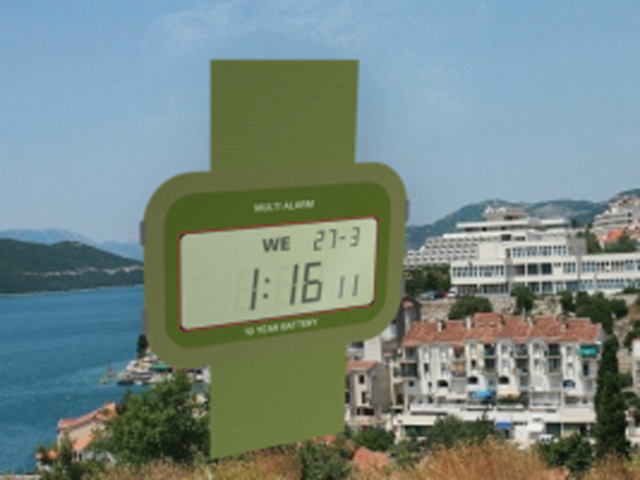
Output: h=1 m=16 s=11
